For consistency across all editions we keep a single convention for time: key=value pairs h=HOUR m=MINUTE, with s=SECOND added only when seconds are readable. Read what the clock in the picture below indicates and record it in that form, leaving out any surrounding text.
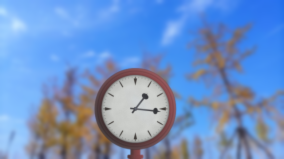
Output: h=1 m=16
